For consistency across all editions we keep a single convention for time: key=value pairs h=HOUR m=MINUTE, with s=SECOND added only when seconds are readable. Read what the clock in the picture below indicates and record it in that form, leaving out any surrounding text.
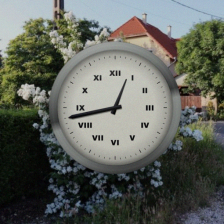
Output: h=12 m=43
